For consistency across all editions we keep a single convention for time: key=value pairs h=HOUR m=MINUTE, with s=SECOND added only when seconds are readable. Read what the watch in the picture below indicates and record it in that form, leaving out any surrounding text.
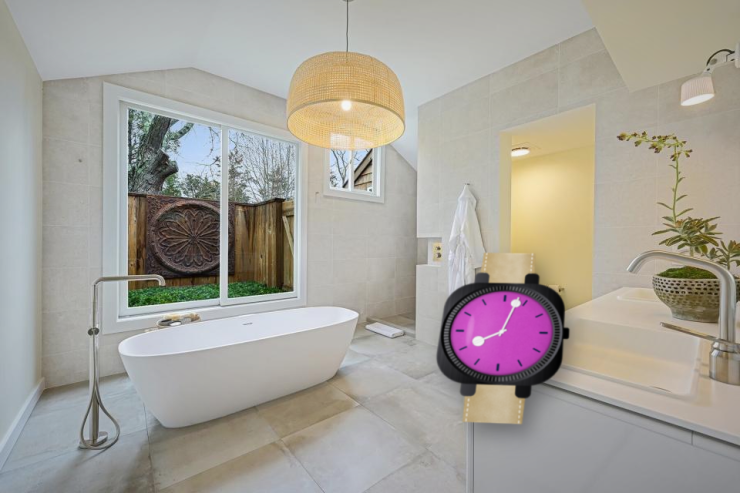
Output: h=8 m=3
